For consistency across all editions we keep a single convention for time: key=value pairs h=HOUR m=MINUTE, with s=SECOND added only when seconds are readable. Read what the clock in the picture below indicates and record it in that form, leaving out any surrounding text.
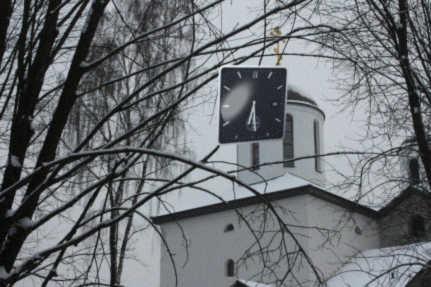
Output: h=6 m=29
